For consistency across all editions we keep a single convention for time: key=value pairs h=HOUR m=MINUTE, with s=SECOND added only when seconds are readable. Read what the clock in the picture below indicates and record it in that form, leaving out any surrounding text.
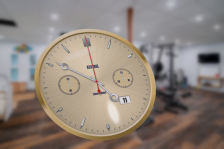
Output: h=4 m=51
